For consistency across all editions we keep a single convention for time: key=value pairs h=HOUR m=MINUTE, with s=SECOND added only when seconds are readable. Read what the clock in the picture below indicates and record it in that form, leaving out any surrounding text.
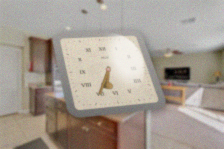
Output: h=6 m=35
